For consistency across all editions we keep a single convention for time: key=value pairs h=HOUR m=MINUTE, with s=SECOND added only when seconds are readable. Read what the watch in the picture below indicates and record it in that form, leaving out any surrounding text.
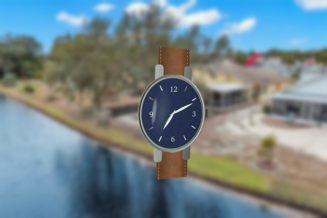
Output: h=7 m=11
